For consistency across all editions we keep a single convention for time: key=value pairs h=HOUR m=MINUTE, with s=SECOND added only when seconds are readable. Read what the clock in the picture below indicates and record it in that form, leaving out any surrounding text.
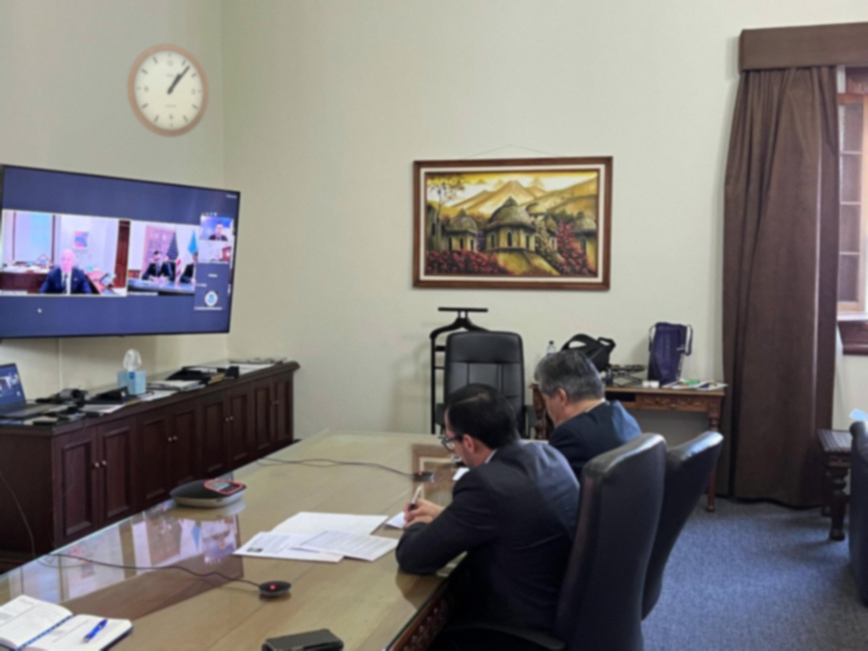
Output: h=1 m=7
